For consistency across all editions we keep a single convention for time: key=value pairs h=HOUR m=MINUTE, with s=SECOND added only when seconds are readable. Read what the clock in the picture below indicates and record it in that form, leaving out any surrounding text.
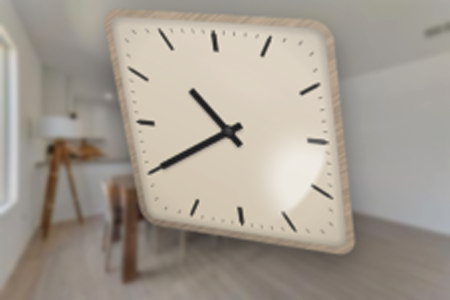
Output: h=10 m=40
